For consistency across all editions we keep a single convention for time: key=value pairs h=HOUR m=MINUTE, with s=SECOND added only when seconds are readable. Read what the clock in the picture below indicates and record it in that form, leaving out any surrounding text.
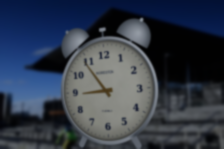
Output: h=8 m=54
